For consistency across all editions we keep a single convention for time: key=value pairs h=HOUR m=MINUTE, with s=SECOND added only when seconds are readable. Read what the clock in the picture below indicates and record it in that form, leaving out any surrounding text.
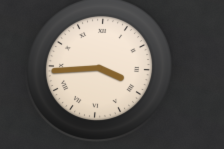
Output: h=3 m=44
